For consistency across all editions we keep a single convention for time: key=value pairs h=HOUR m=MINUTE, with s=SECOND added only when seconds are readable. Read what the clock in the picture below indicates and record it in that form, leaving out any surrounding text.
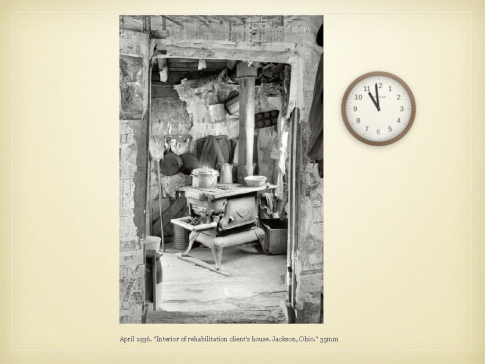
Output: h=10 m=59
